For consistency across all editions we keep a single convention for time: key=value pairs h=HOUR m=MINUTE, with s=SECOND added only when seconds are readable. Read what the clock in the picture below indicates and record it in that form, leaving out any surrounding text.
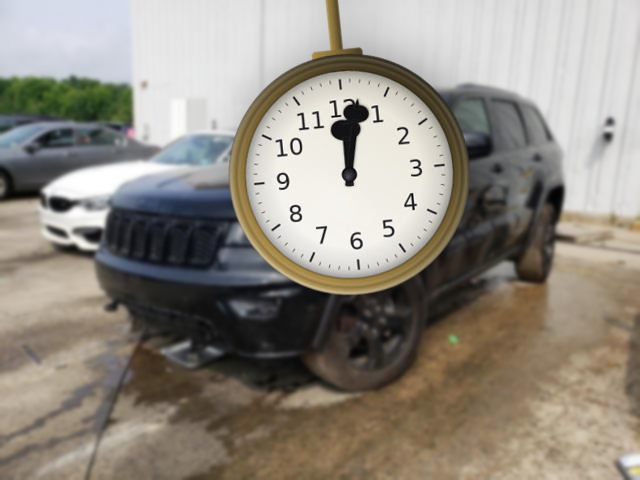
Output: h=12 m=2
